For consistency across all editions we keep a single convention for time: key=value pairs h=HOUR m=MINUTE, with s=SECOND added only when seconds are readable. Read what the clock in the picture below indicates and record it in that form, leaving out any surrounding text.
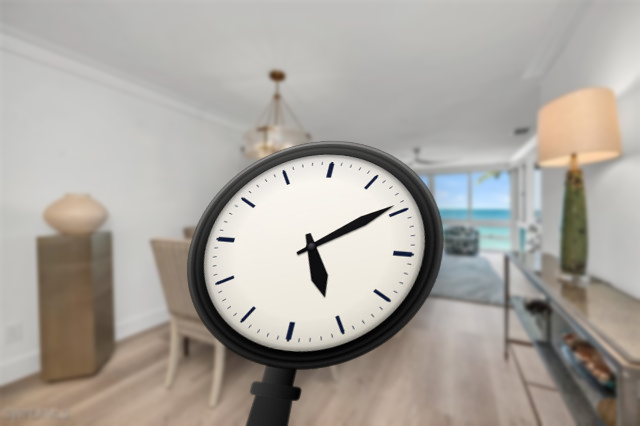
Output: h=5 m=9
